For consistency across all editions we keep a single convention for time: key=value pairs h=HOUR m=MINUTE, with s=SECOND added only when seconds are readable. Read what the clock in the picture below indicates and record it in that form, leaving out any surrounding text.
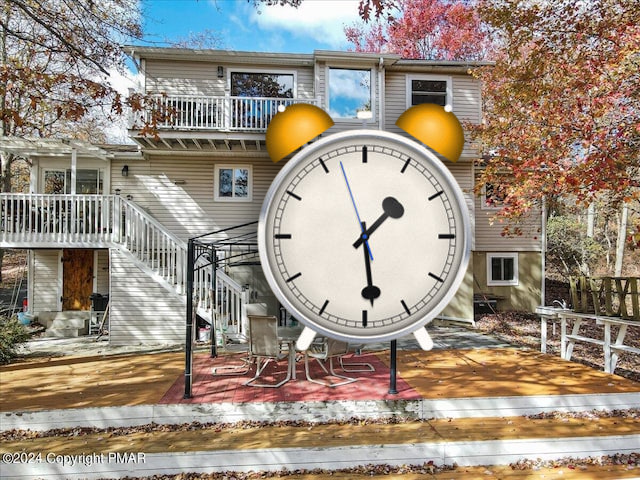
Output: h=1 m=28 s=57
